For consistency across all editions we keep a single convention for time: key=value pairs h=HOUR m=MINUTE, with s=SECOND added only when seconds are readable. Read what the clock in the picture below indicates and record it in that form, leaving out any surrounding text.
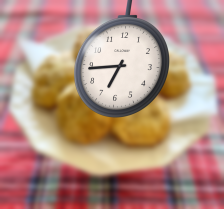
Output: h=6 m=44
